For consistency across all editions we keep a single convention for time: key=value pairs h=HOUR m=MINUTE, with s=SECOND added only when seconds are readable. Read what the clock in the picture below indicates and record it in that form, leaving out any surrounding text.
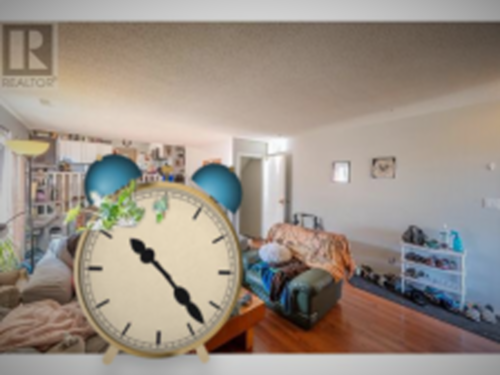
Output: h=10 m=23
